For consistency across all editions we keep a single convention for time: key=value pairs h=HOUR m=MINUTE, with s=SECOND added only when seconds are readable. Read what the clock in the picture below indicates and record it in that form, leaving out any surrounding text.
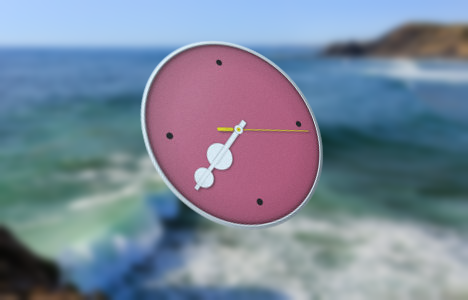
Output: h=7 m=38 s=16
